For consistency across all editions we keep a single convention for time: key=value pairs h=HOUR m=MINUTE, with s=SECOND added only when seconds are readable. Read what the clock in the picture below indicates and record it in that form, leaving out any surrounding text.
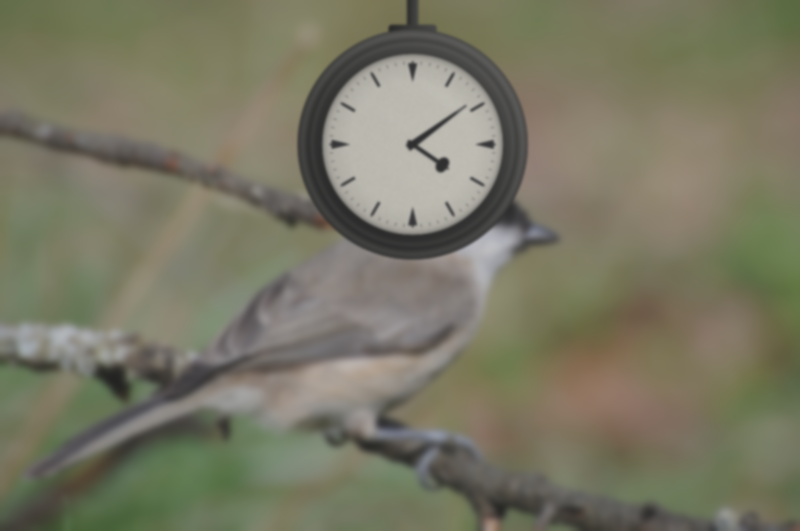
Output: h=4 m=9
